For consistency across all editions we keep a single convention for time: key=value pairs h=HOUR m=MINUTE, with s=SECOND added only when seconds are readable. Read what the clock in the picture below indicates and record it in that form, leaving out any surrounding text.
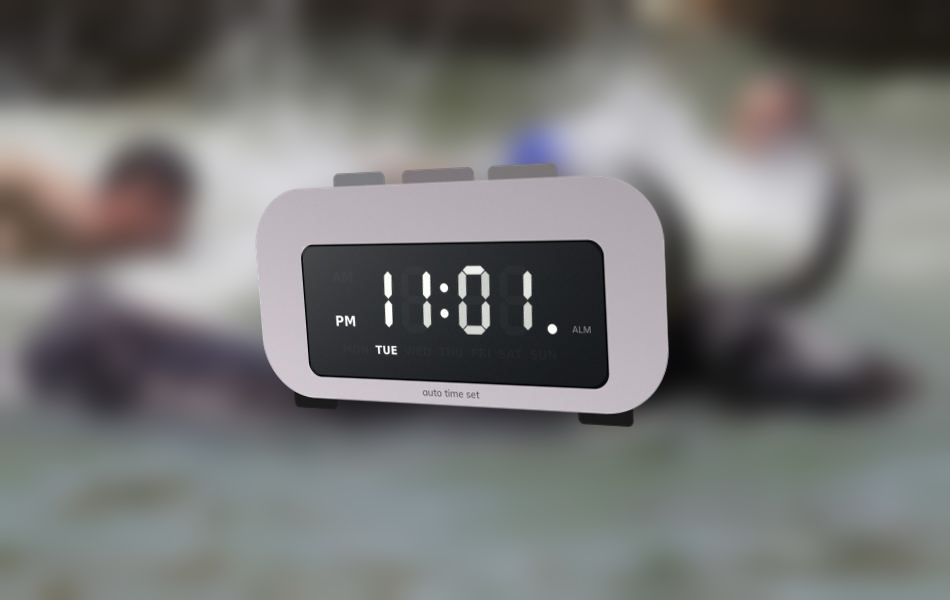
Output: h=11 m=1
